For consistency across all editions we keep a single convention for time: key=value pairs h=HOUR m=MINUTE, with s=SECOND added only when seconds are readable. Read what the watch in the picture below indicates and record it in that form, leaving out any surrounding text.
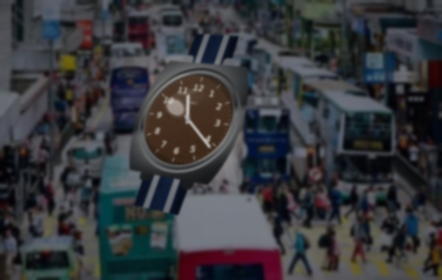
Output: h=11 m=21
